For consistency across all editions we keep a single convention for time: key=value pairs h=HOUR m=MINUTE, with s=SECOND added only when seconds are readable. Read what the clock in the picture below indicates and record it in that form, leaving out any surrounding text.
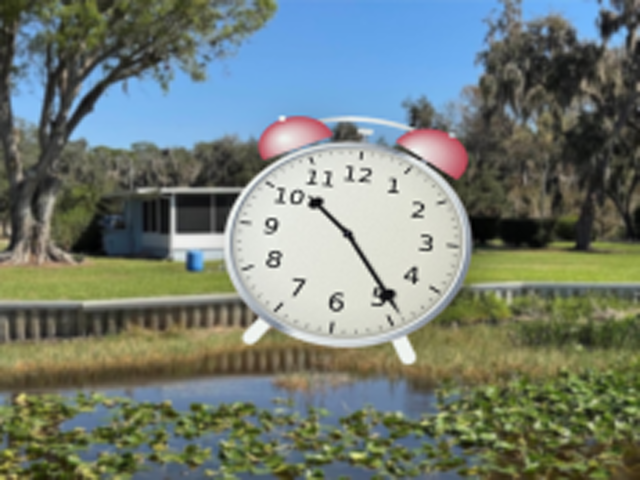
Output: h=10 m=24
